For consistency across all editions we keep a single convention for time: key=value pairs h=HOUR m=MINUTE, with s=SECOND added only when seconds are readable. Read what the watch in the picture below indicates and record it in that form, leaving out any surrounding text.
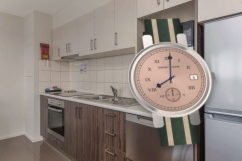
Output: h=8 m=1
